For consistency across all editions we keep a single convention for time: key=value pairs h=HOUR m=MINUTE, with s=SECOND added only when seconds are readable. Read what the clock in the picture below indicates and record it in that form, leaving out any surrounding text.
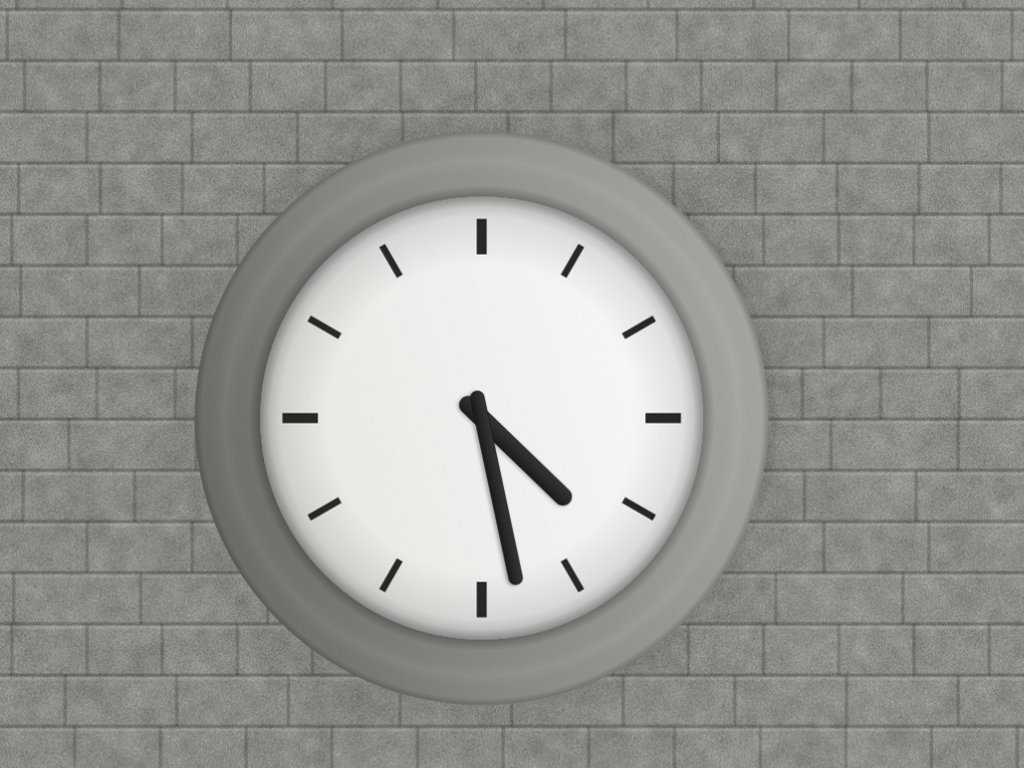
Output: h=4 m=28
